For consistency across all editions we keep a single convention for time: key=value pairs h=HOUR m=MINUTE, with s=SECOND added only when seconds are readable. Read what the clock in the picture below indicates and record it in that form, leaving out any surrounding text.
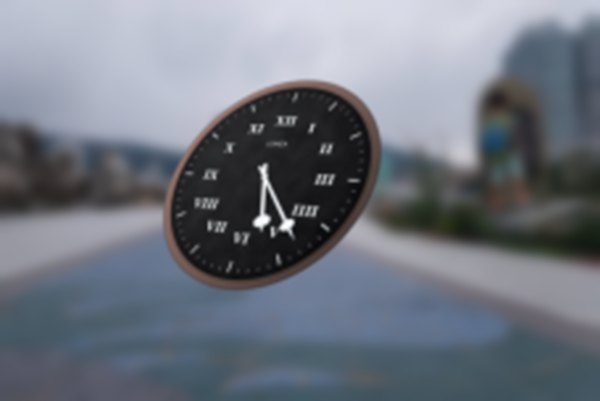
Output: h=5 m=23
